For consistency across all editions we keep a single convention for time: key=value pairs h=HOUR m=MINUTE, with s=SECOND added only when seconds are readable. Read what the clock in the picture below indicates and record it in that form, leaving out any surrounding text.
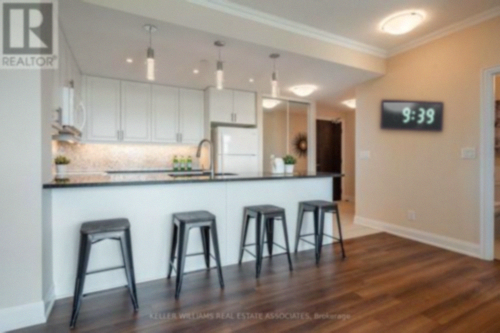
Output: h=9 m=39
